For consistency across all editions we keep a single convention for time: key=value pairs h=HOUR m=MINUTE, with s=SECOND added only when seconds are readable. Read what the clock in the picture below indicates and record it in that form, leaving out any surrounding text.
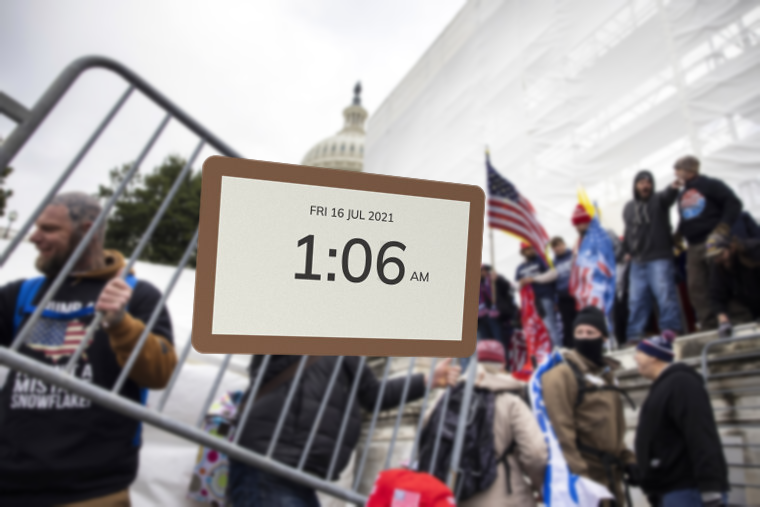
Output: h=1 m=6
